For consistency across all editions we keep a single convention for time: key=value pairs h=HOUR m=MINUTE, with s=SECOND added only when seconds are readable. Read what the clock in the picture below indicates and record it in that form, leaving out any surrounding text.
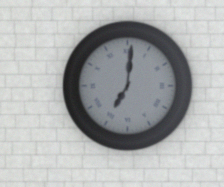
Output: h=7 m=1
